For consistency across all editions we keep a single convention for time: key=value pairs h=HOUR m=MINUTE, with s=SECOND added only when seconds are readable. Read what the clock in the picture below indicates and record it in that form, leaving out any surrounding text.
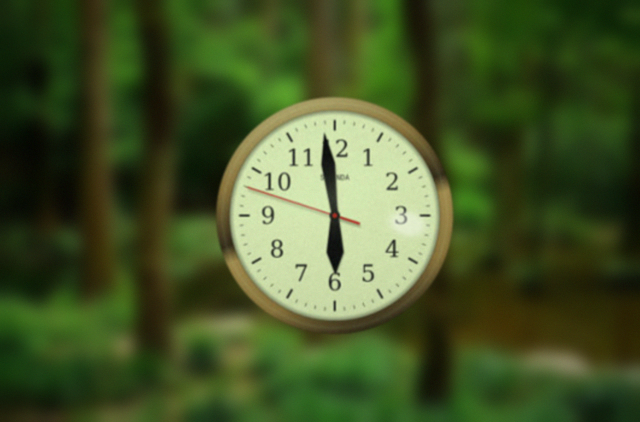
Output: h=5 m=58 s=48
